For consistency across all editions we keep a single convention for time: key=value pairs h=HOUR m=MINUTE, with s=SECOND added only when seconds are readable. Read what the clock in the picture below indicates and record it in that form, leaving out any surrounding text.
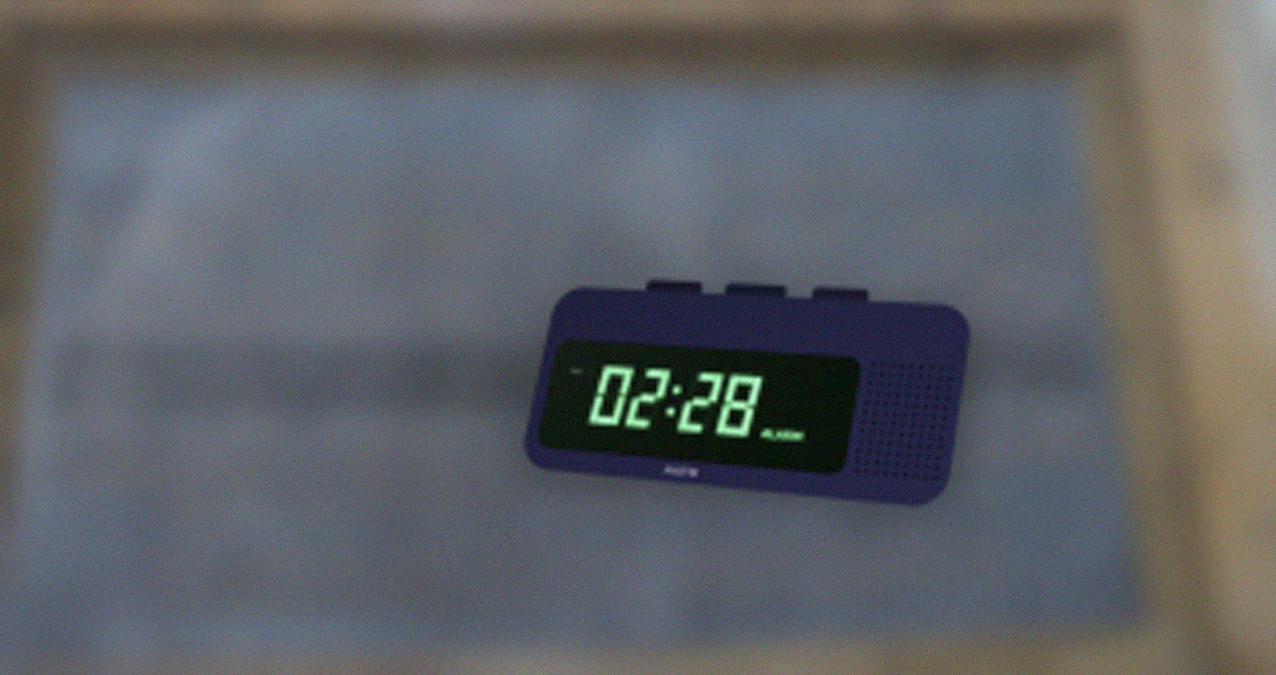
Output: h=2 m=28
